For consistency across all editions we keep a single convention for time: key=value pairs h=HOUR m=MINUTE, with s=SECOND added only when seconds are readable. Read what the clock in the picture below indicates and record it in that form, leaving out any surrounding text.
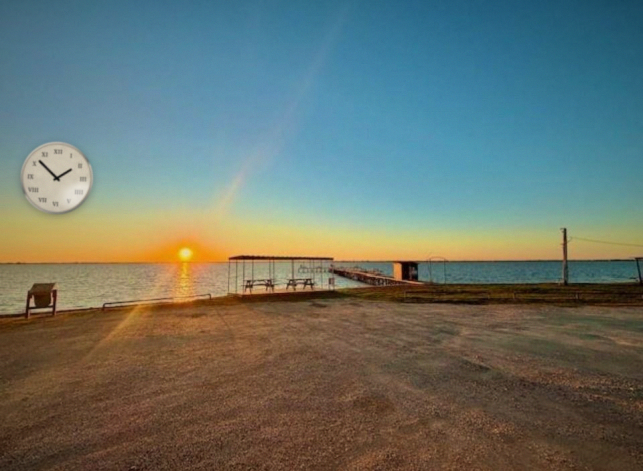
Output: h=1 m=52
